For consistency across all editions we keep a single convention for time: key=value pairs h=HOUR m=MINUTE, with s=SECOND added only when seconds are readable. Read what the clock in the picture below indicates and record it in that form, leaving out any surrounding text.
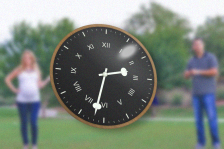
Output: h=2 m=32
